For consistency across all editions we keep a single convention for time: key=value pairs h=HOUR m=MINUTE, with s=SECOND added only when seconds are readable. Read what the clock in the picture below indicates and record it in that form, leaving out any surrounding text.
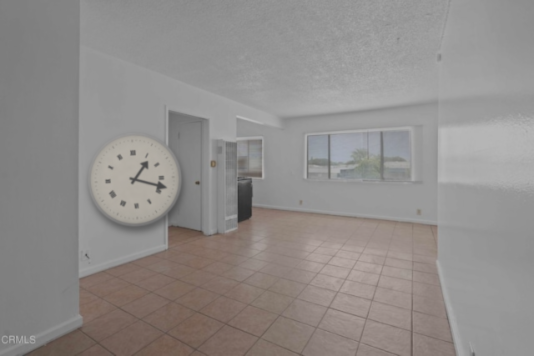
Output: h=1 m=18
